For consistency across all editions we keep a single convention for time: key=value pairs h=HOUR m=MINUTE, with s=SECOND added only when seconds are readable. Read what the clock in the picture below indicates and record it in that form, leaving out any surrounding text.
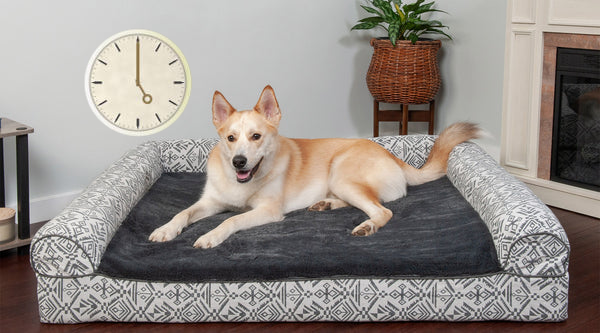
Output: h=5 m=0
